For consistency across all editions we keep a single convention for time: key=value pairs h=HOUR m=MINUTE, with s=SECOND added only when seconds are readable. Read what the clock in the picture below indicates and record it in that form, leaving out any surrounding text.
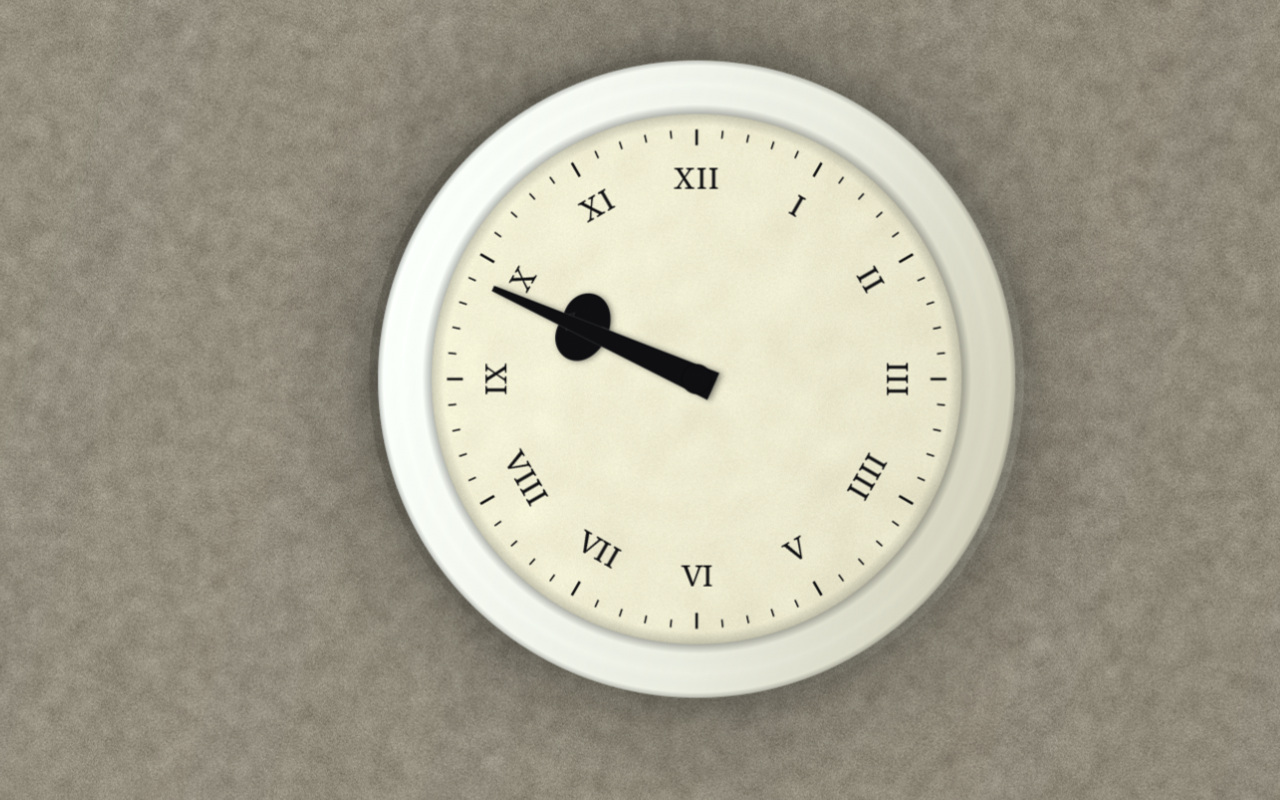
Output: h=9 m=49
